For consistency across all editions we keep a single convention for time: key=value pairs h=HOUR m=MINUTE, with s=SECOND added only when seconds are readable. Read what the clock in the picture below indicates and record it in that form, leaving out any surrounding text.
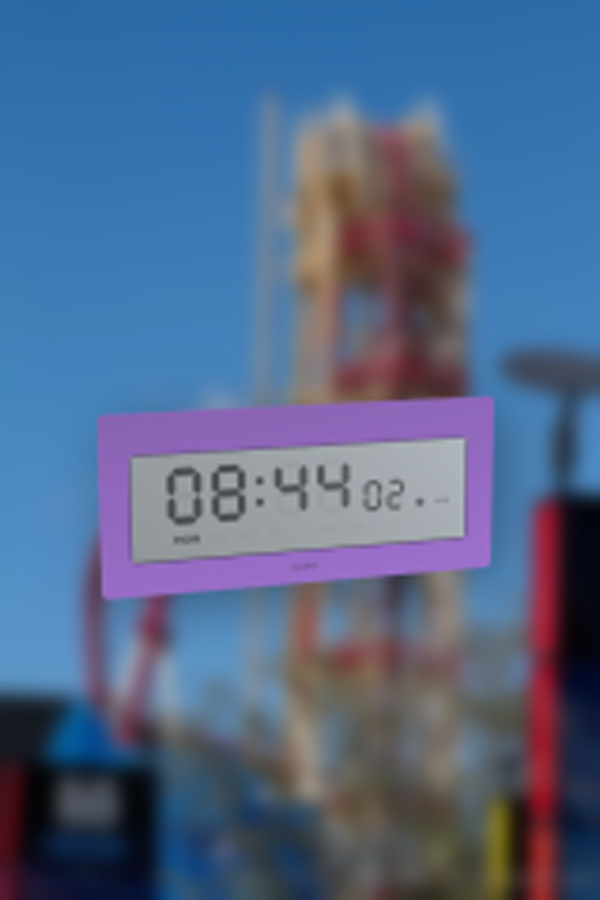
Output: h=8 m=44 s=2
